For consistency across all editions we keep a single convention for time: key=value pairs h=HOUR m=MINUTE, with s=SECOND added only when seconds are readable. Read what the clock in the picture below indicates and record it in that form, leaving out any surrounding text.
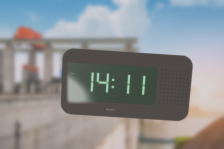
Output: h=14 m=11
